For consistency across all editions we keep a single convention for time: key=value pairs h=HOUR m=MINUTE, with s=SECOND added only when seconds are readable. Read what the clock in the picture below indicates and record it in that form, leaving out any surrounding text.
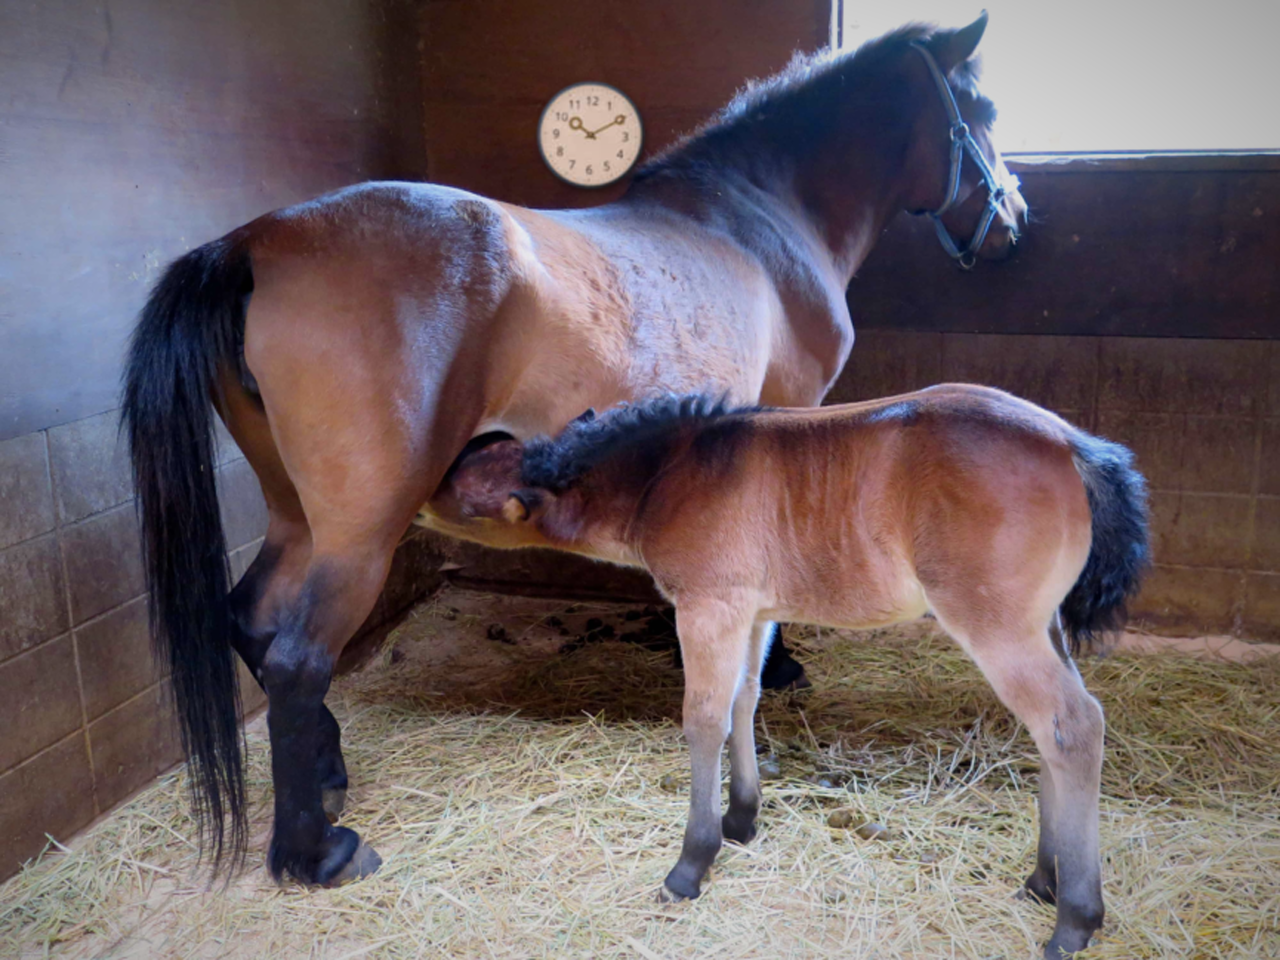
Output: h=10 m=10
